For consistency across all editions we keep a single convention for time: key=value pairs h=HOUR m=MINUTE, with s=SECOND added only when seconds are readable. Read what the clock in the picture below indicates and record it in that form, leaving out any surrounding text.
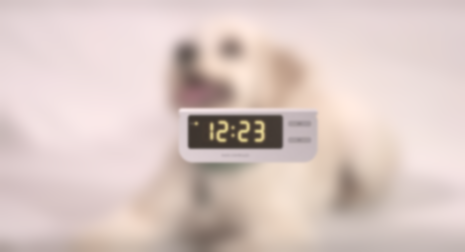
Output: h=12 m=23
